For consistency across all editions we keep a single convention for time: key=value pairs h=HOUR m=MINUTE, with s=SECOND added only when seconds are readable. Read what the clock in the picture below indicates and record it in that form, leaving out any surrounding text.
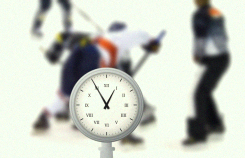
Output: h=12 m=55
